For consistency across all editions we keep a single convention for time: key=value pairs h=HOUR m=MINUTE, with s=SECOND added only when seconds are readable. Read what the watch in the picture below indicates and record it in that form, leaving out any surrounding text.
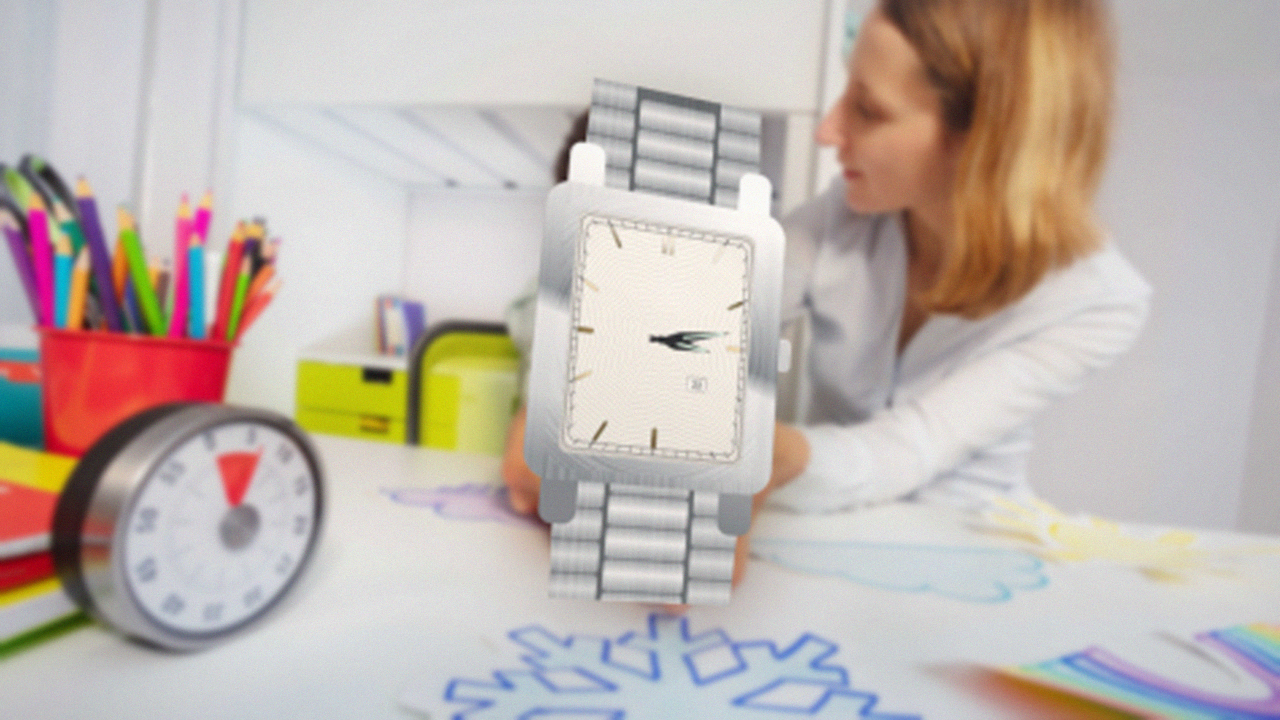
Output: h=3 m=13
